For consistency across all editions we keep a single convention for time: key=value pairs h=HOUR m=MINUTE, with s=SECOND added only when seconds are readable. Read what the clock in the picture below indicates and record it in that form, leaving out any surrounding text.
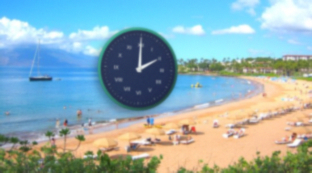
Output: h=2 m=0
